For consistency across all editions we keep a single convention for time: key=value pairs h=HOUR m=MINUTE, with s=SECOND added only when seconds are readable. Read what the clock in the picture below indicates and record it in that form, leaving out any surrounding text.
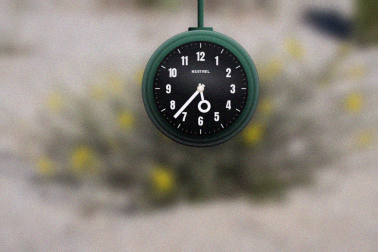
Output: h=5 m=37
